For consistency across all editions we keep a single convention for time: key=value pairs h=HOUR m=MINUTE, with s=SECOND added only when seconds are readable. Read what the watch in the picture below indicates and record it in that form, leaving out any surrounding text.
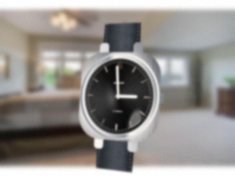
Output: h=2 m=59
